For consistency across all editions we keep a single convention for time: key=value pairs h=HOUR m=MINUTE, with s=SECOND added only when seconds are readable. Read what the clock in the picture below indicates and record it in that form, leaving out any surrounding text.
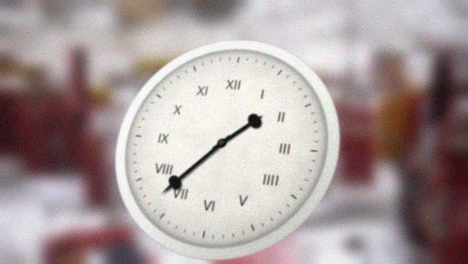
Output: h=1 m=37
